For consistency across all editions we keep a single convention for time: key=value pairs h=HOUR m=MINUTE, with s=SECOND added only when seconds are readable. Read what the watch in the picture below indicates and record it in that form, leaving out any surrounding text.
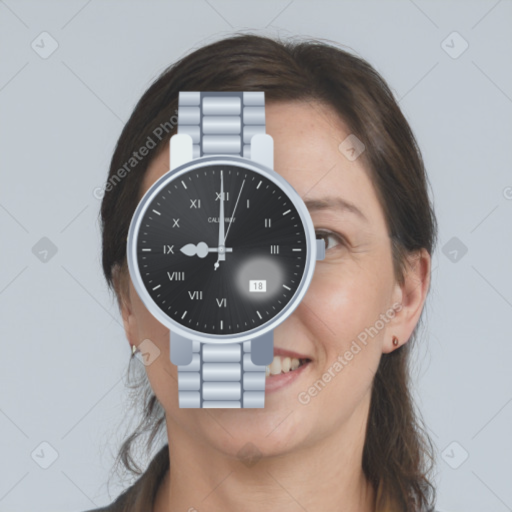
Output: h=9 m=0 s=3
